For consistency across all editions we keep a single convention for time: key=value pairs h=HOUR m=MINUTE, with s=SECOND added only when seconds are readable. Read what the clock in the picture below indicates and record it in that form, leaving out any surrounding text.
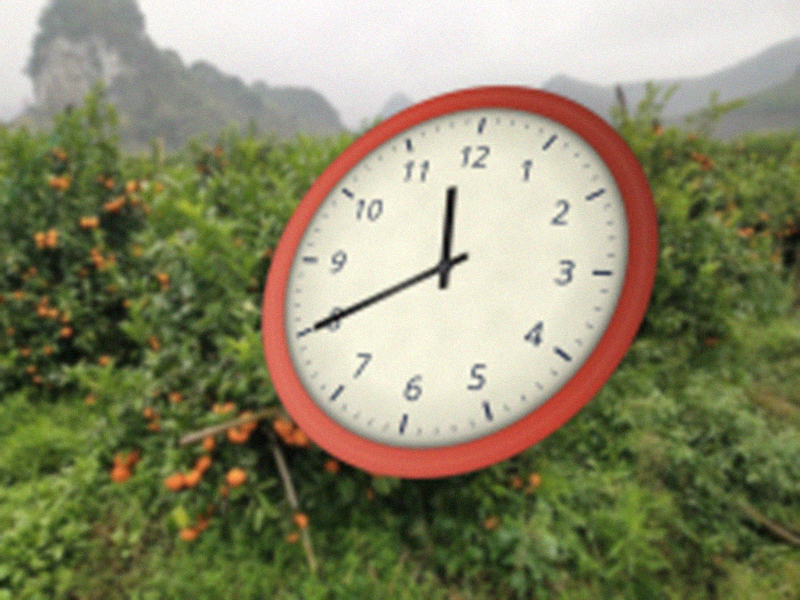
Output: h=11 m=40
